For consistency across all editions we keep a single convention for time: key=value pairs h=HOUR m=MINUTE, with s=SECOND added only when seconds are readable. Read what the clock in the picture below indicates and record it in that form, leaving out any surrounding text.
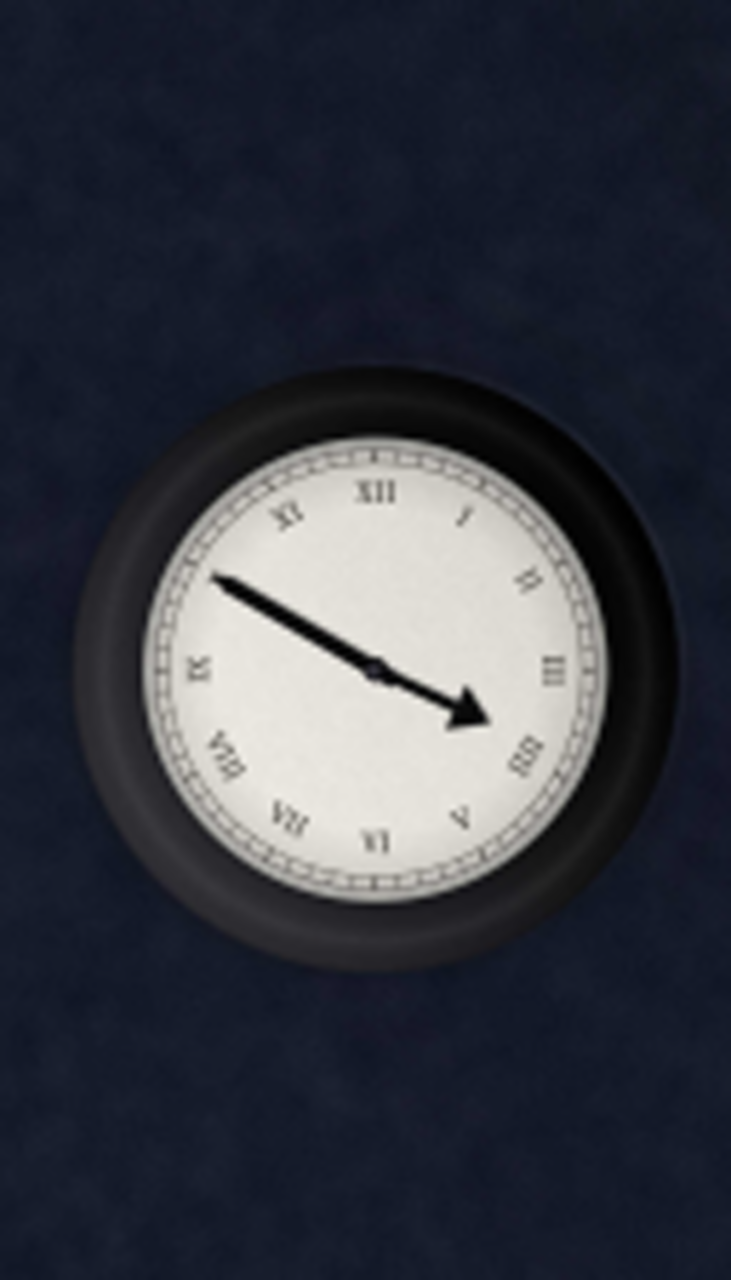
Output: h=3 m=50
